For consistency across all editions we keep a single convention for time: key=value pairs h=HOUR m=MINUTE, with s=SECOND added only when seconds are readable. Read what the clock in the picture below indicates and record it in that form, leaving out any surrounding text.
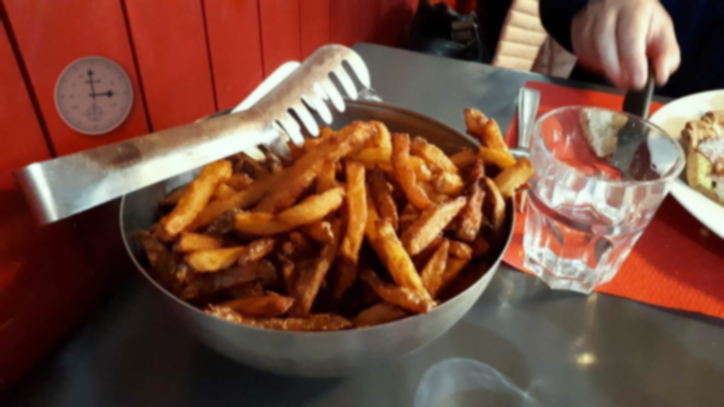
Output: h=2 m=59
